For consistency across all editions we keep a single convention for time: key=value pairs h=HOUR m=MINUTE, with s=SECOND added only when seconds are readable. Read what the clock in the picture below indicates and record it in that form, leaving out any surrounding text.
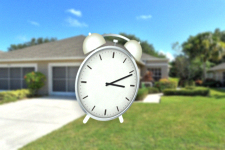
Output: h=3 m=11
